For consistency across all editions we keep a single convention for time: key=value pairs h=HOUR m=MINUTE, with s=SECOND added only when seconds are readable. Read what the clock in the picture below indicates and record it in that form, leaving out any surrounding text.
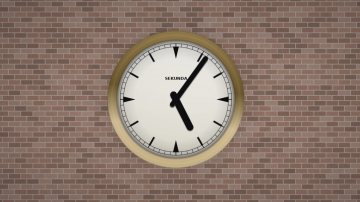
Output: h=5 m=6
